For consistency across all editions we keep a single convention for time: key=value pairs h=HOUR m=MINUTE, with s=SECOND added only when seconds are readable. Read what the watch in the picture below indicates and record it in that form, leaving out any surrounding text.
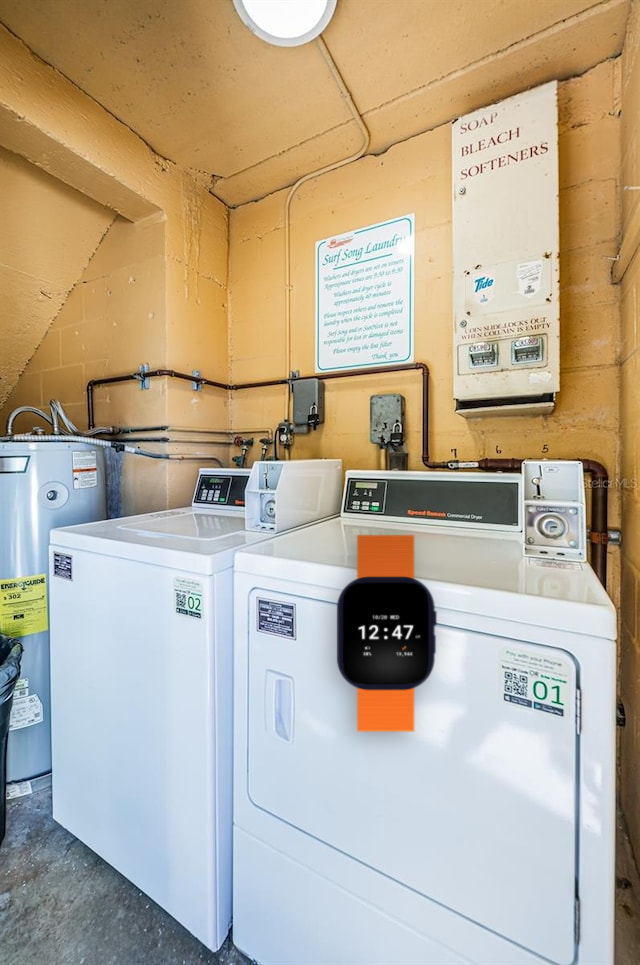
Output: h=12 m=47
